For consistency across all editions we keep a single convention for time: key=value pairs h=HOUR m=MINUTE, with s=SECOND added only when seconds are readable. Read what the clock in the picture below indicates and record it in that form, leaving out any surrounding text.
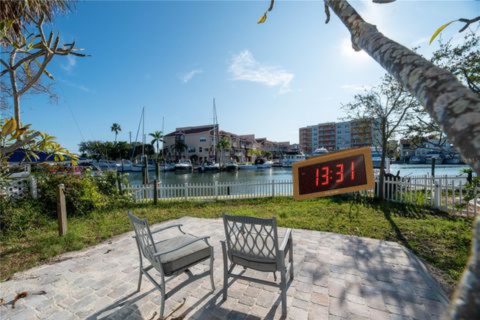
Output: h=13 m=31
